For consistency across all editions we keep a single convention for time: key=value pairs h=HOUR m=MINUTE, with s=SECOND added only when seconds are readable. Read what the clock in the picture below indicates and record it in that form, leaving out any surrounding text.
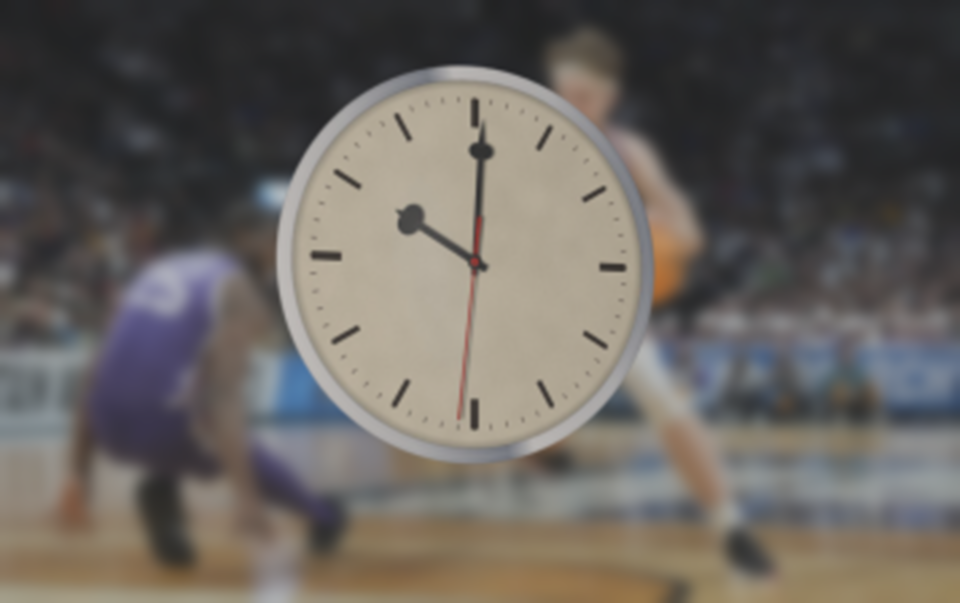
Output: h=10 m=0 s=31
